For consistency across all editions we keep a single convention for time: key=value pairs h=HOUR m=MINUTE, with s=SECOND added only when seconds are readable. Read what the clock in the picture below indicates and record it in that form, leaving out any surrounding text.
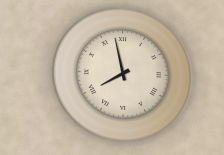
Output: h=7 m=58
